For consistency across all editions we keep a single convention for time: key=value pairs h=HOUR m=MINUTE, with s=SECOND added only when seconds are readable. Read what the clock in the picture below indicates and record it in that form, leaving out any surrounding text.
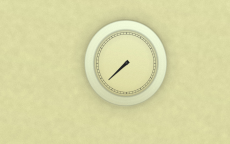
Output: h=7 m=38
